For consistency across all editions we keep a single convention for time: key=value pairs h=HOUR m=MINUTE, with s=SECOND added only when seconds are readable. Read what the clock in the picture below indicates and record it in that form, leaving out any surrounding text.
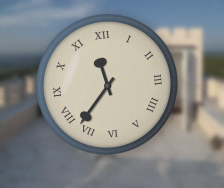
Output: h=11 m=37
